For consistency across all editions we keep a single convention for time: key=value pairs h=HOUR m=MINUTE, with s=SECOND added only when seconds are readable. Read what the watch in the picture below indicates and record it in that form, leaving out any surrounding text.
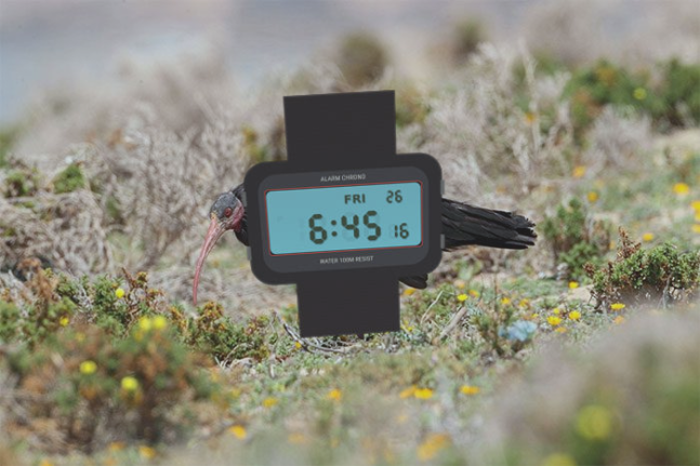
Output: h=6 m=45 s=16
